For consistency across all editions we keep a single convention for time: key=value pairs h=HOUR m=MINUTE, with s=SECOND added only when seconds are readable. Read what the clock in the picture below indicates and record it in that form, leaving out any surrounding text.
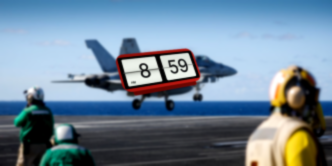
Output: h=8 m=59
